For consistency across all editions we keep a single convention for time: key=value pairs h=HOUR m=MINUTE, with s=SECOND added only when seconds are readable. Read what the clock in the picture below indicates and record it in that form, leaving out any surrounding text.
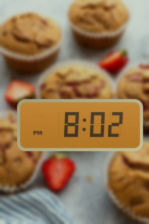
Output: h=8 m=2
